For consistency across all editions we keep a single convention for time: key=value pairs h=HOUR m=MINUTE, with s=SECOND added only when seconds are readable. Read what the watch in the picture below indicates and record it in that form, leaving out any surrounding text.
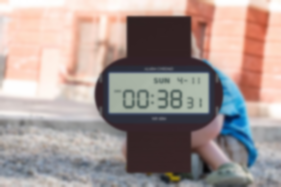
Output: h=0 m=38
